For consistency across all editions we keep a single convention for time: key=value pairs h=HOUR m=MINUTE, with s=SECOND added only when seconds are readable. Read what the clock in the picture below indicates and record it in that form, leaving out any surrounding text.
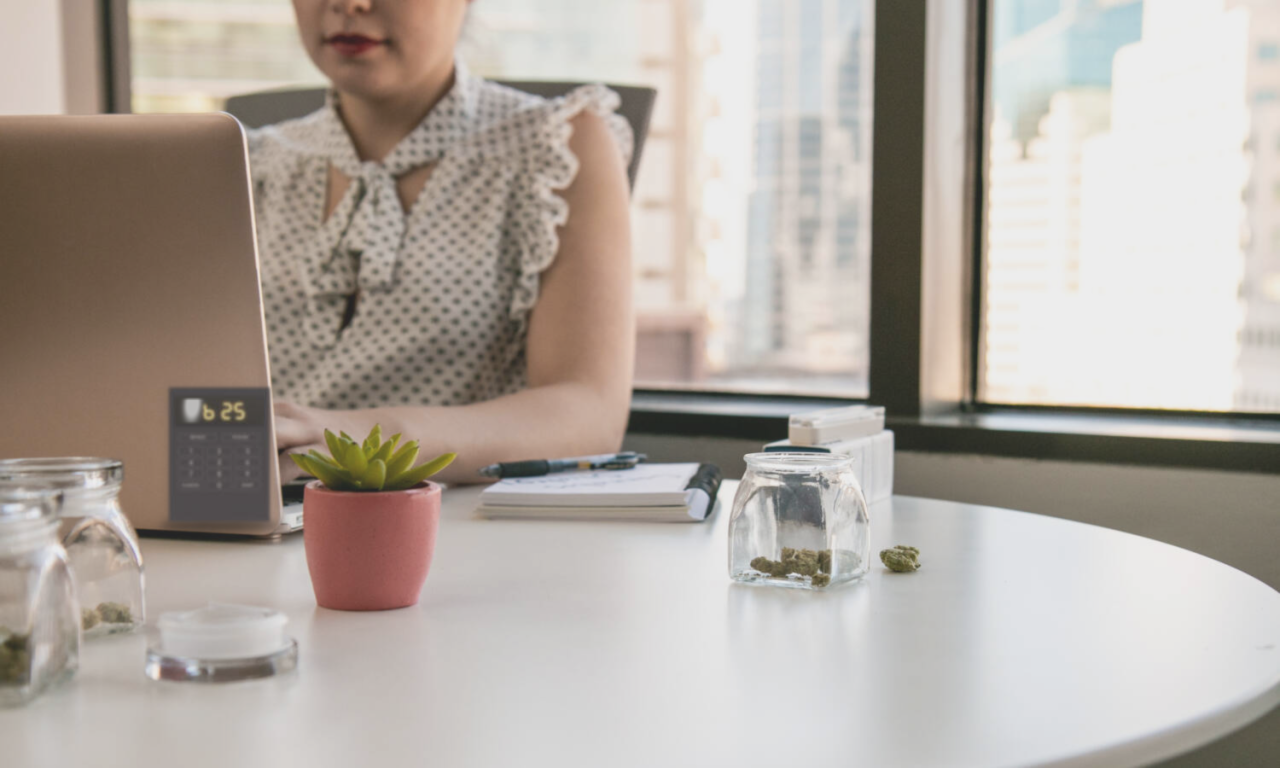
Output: h=6 m=25
